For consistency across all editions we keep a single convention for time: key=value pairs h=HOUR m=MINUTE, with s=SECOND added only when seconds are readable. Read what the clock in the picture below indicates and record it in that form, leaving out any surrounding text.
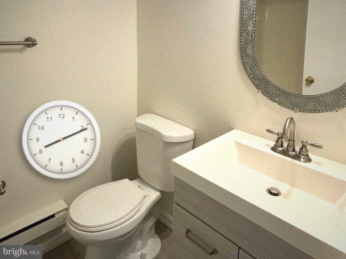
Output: h=8 m=11
